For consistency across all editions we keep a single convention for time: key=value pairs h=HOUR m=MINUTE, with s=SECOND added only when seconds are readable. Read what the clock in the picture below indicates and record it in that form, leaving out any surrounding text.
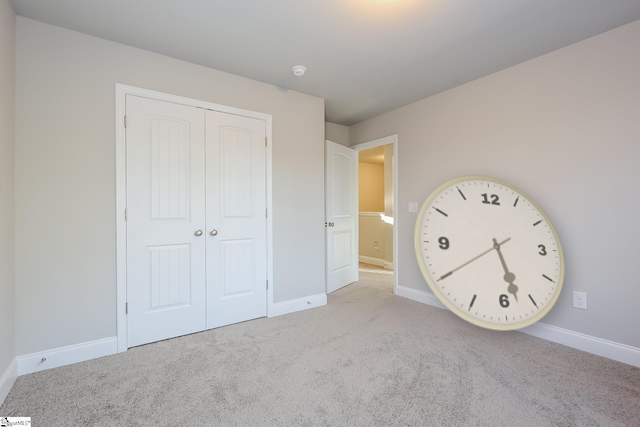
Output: h=5 m=27 s=40
